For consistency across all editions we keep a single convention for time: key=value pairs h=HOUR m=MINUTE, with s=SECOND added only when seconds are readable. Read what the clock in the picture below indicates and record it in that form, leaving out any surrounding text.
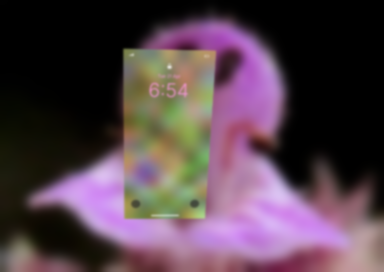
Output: h=6 m=54
